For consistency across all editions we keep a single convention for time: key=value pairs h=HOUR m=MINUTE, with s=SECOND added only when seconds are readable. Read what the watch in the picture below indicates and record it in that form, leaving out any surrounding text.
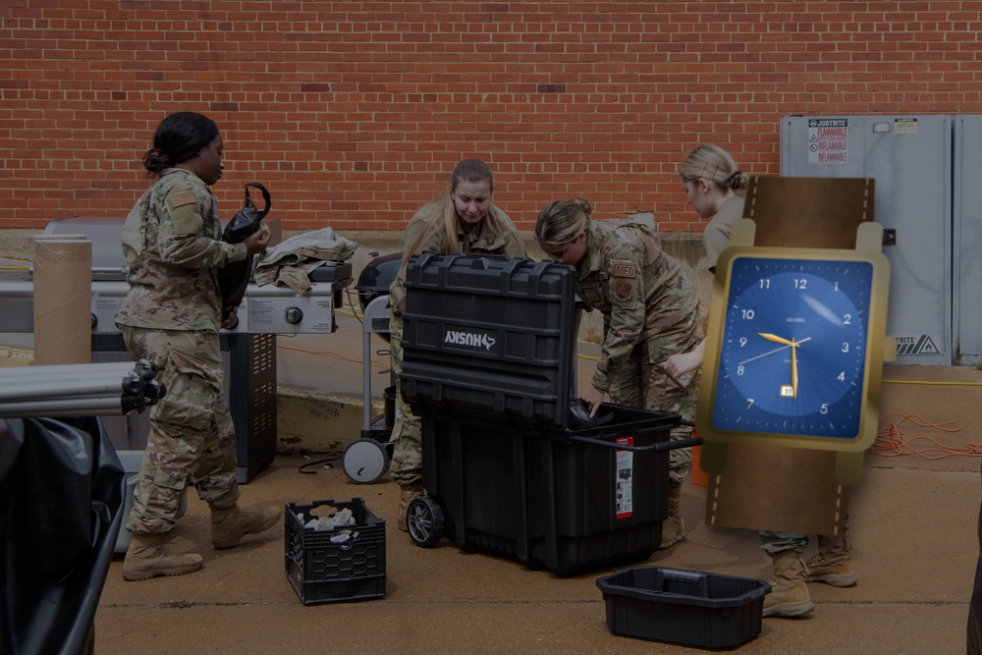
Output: h=9 m=28 s=41
